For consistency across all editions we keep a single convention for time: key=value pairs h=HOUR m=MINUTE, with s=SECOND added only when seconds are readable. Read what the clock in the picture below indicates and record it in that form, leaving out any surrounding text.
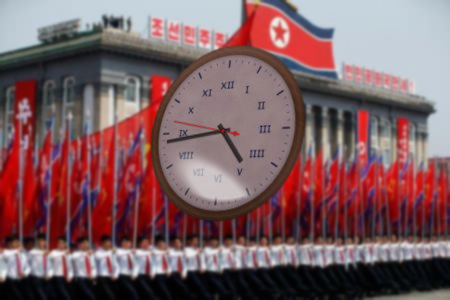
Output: h=4 m=43 s=47
